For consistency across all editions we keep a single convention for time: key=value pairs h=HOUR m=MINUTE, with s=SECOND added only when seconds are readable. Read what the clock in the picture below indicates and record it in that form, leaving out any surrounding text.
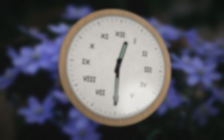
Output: h=12 m=30
